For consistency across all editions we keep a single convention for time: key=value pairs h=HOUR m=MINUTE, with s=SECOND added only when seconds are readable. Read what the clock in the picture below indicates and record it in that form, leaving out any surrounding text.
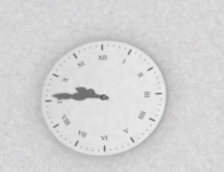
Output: h=9 m=46
